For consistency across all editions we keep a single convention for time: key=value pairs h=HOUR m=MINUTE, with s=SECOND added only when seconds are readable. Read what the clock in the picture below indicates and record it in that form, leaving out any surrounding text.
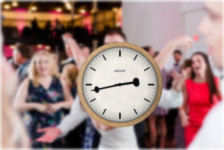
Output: h=2 m=43
